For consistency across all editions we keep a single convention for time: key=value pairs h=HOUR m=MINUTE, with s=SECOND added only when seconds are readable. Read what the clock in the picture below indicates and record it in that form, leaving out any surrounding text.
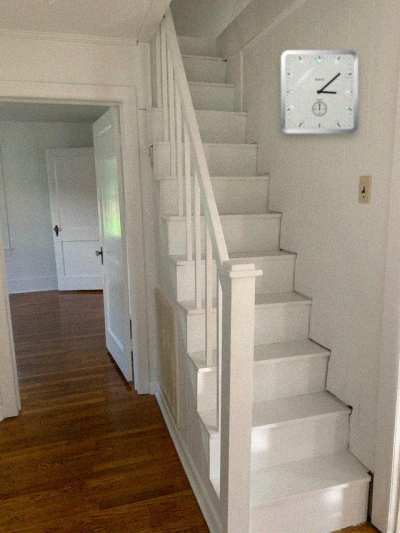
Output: h=3 m=8
